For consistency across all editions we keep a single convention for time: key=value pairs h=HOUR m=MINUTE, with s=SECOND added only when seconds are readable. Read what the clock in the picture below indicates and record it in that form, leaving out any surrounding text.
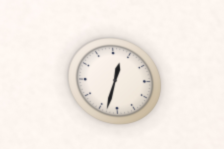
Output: h=12 m=33
